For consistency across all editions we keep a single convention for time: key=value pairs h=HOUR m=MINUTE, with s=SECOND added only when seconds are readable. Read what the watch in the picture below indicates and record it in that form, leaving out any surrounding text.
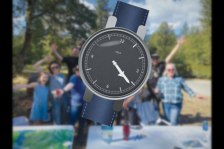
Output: h=4 m=21
